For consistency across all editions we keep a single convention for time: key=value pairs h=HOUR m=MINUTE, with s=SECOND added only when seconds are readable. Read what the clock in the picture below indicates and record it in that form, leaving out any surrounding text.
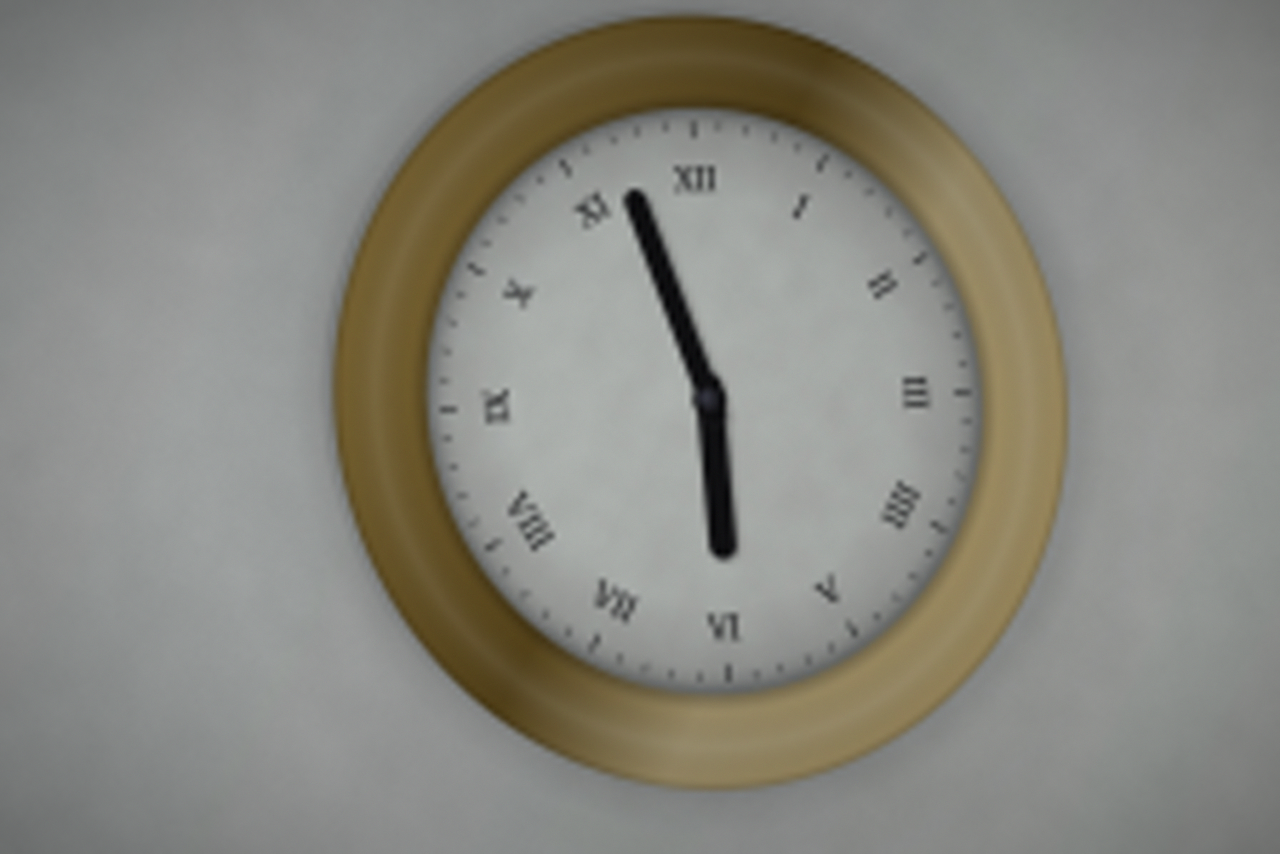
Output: h=5 m=57
